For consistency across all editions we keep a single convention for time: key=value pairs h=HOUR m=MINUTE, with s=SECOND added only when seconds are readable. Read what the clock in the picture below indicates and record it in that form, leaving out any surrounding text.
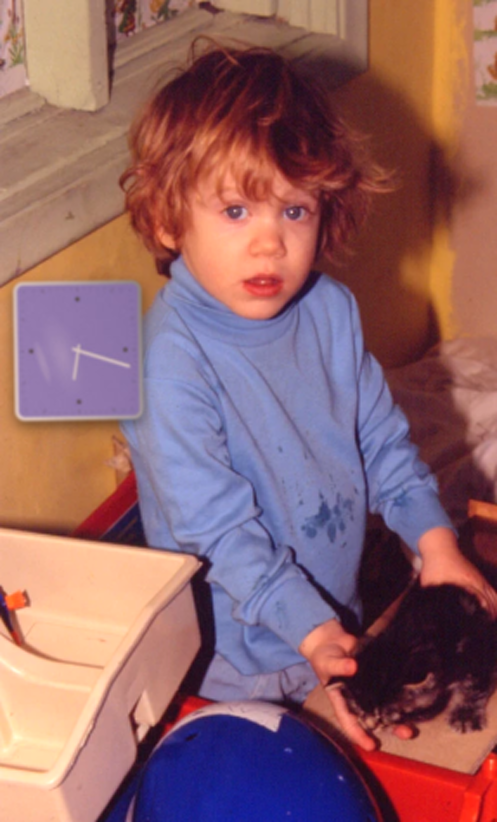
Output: h=6 m=18
